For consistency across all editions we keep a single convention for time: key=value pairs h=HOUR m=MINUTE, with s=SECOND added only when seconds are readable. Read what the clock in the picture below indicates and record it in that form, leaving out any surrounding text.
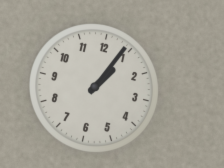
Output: h=1 m=4
